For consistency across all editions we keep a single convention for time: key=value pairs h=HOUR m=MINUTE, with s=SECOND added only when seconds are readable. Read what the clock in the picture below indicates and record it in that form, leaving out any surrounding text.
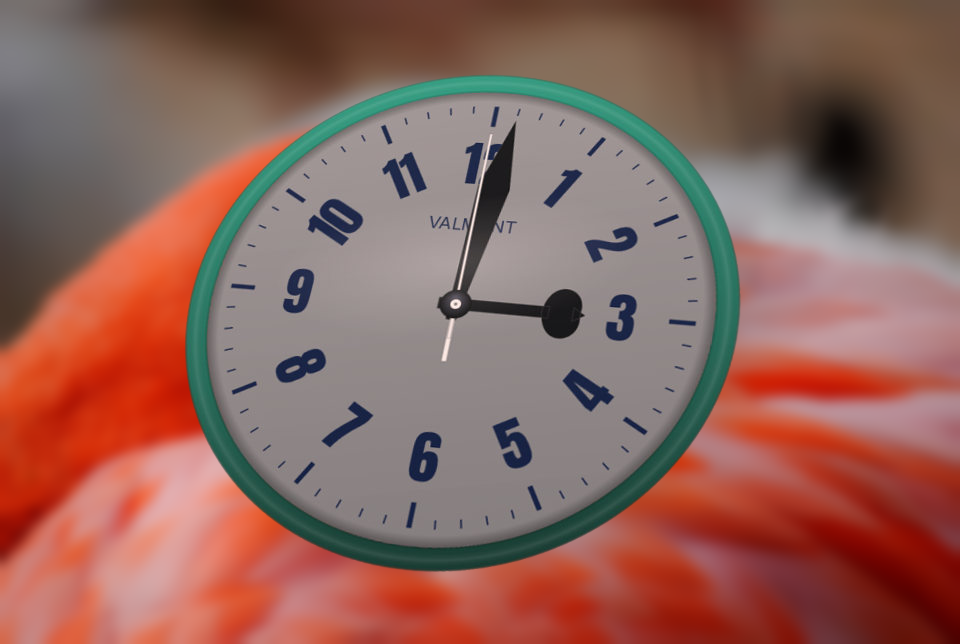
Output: h=3 m=1 s=0
